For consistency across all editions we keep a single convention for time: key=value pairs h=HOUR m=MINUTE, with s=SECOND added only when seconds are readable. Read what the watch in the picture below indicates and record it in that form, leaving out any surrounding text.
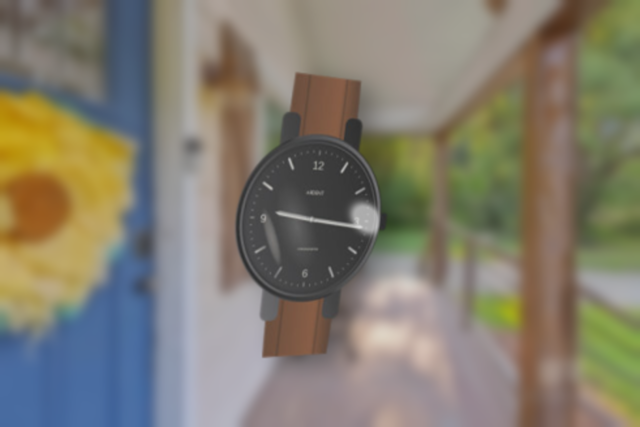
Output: h=9 m=16
